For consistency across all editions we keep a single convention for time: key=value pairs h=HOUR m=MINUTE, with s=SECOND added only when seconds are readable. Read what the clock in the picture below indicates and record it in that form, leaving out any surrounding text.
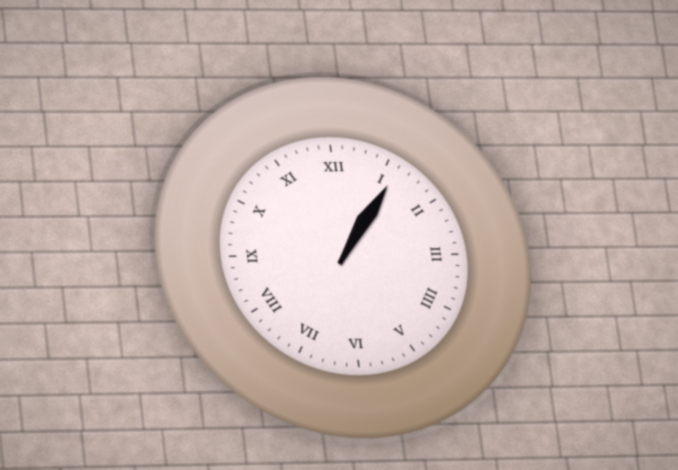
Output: h=1 m=6
